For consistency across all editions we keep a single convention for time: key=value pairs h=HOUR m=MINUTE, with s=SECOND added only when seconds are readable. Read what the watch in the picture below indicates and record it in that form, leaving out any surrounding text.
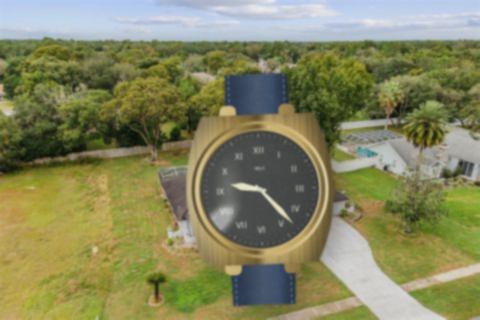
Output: h=9 m=23
